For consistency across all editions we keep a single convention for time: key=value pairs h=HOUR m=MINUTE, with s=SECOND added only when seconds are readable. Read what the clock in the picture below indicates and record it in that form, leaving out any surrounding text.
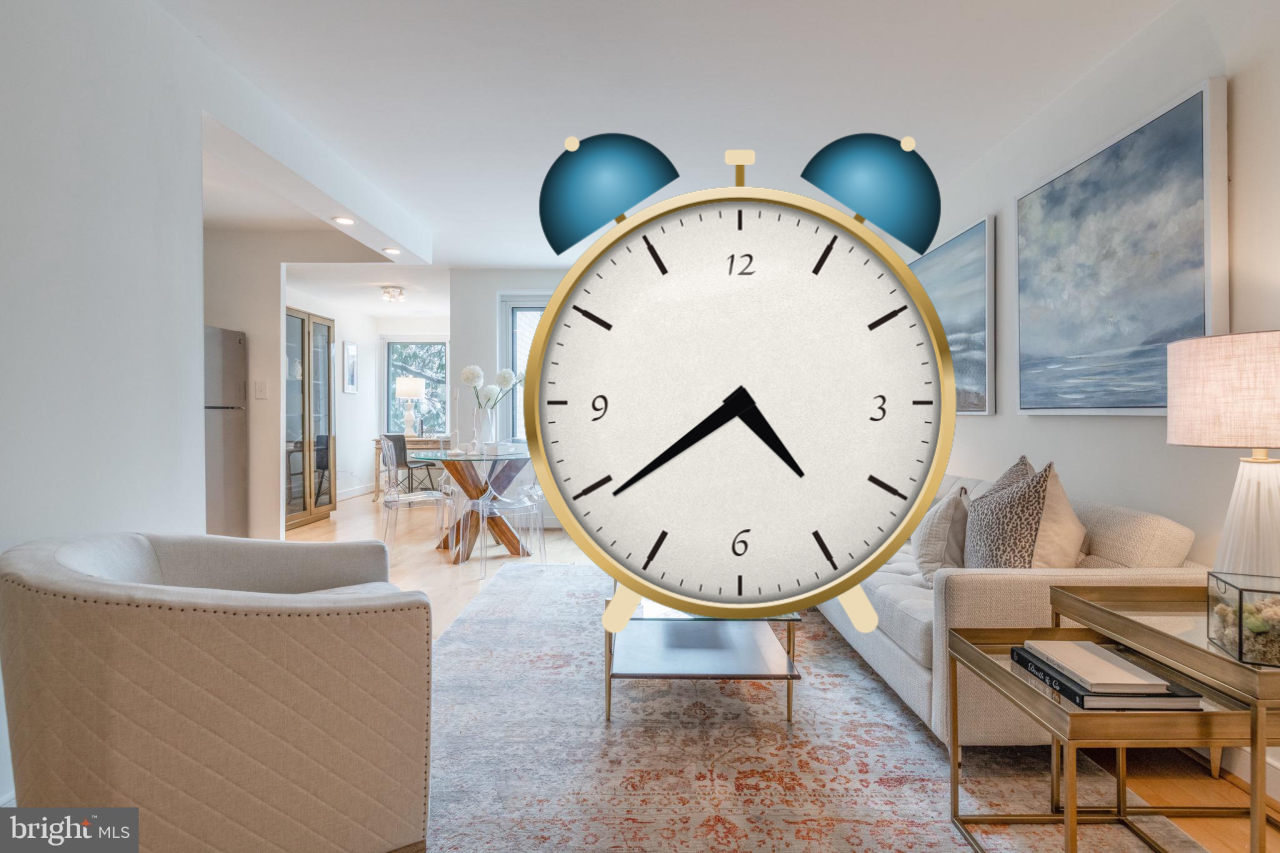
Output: h=4 m=39
